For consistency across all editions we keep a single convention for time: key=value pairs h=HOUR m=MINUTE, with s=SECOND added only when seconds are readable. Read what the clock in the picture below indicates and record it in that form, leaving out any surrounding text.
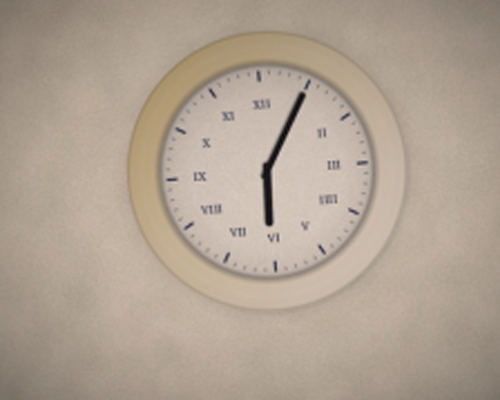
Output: h=6 m=5
